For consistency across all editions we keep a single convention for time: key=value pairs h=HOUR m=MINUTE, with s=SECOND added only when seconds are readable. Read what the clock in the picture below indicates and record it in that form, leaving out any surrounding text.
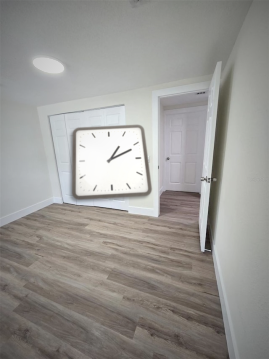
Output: h=1 m=11
